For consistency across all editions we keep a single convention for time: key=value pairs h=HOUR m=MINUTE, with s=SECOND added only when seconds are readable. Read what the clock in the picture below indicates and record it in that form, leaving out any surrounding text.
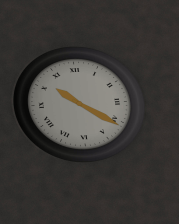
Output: h=10 m=21
